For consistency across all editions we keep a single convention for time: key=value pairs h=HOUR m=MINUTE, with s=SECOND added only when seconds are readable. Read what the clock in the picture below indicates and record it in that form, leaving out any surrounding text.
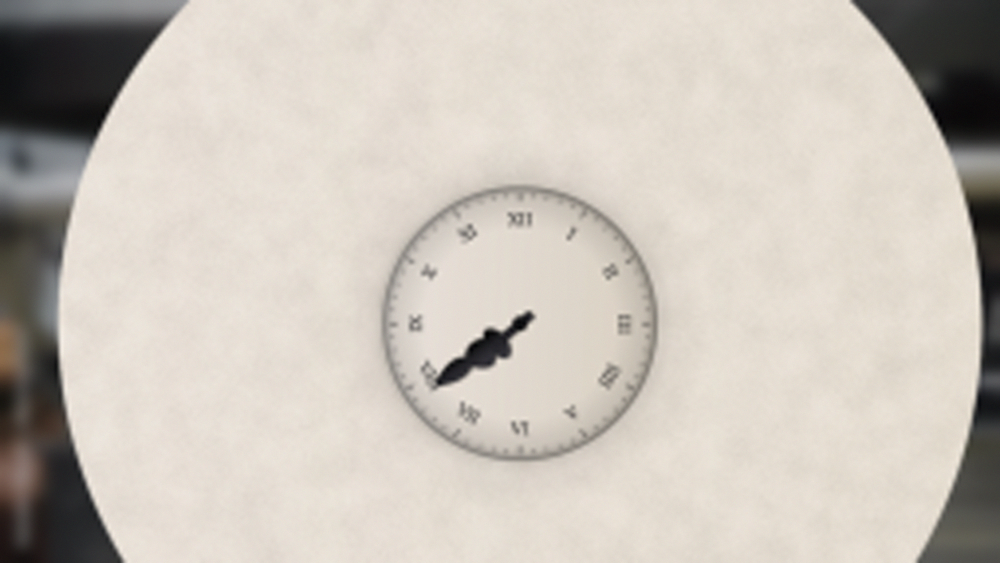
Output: h=7 m=39
